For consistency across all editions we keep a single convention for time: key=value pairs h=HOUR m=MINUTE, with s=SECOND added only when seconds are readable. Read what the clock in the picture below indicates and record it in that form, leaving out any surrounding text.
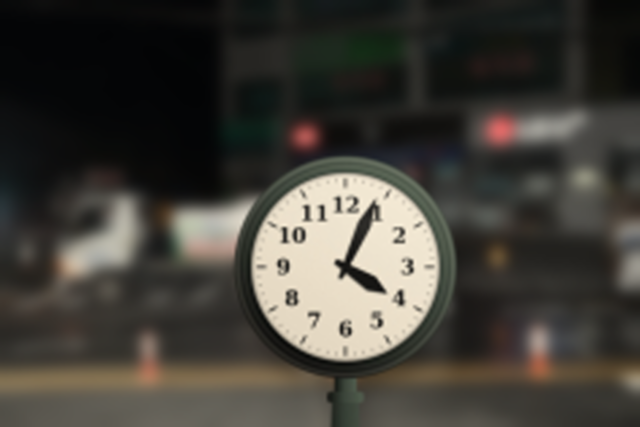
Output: h=4 m=4
